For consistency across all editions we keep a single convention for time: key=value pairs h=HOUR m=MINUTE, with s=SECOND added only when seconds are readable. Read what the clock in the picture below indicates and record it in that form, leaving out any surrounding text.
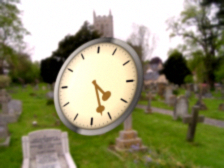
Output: h=4 m=27
